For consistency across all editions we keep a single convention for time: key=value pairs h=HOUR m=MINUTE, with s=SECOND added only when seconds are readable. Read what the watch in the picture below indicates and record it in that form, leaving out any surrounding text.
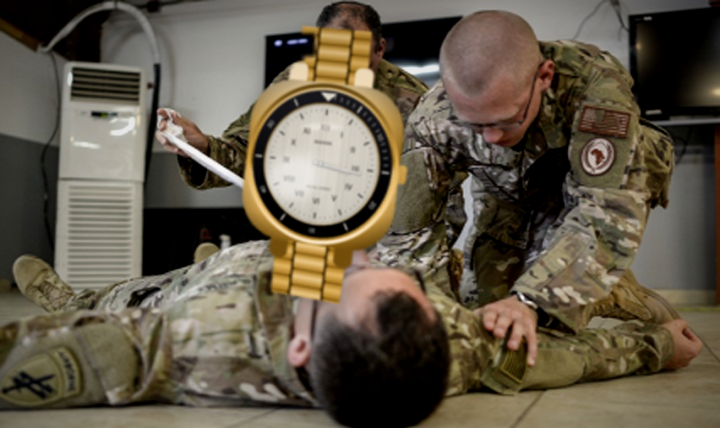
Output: h=3 m=16
